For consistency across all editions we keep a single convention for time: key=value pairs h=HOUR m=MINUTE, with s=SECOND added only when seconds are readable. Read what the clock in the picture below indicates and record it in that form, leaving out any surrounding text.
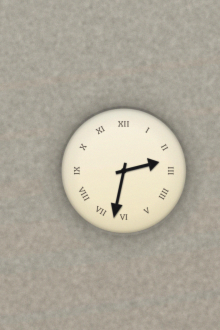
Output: h=2 m=32
